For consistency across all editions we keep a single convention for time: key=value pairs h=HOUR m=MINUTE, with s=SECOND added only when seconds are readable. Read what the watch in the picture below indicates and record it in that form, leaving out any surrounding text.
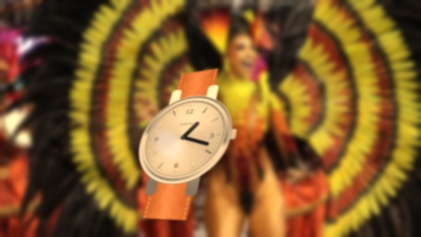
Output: h=1 m=18
